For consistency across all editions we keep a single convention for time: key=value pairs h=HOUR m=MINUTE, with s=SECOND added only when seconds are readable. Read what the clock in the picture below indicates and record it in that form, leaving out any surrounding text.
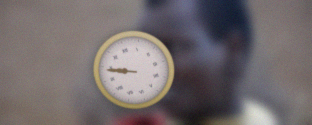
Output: h=9 m=49
